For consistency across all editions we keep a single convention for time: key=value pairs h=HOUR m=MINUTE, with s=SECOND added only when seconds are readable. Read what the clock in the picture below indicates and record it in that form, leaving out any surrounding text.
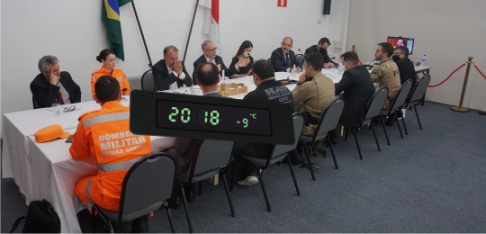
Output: h=20 m=18
